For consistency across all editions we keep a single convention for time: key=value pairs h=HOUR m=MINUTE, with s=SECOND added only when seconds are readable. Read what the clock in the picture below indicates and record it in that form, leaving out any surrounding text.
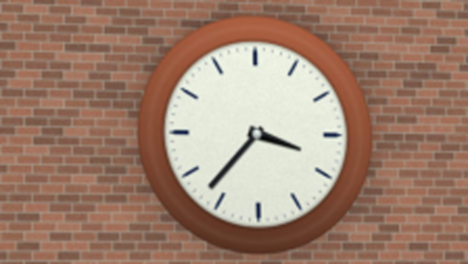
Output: h=3 m=37
